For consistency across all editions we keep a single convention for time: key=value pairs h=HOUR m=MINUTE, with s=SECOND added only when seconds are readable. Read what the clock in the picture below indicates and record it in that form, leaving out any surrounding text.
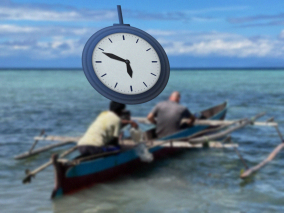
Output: h=5 m=49
